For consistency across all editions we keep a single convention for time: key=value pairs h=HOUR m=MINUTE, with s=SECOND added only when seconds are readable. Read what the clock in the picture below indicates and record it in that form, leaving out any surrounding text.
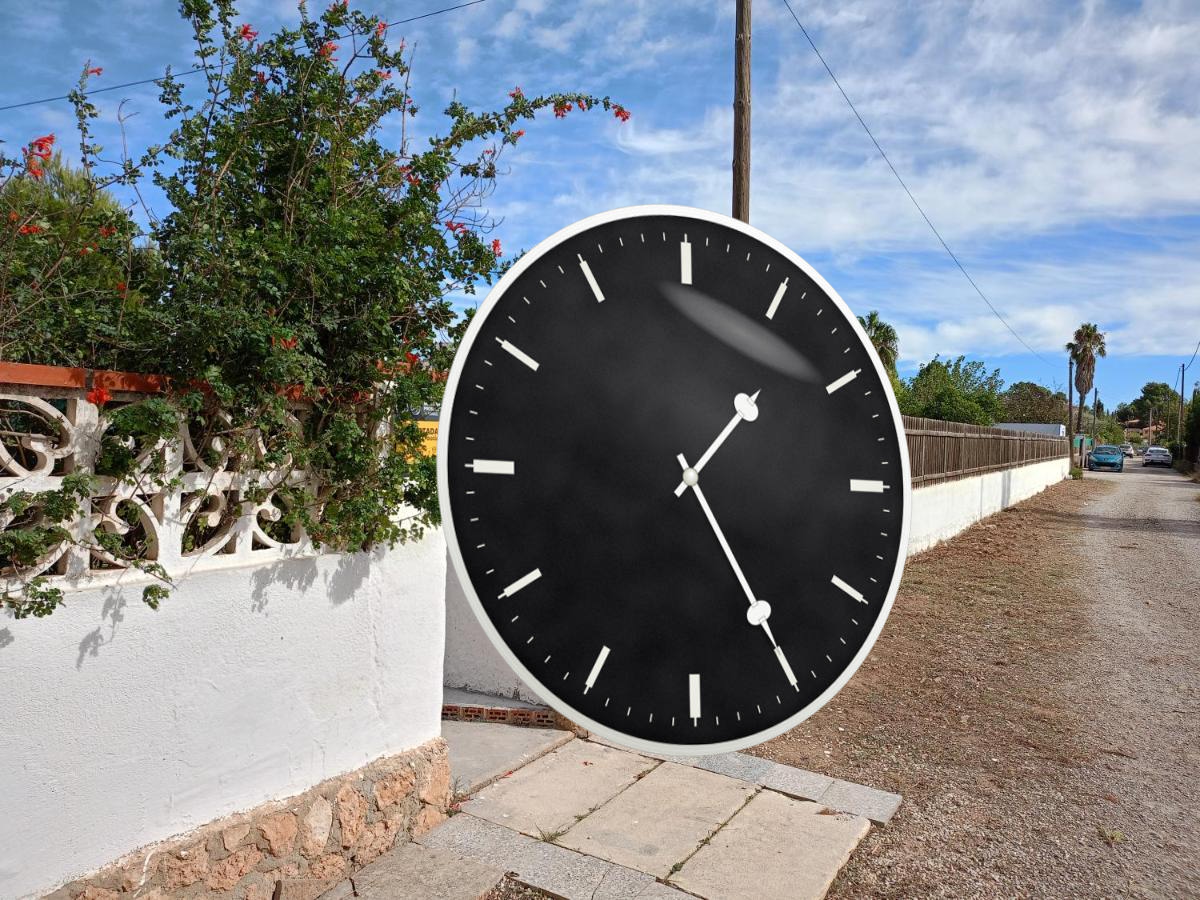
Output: h=1 m=25
